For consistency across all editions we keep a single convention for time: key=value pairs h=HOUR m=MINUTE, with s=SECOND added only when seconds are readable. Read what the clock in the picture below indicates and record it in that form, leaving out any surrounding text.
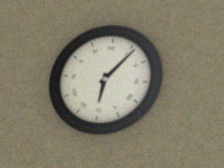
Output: h=6 m=6
